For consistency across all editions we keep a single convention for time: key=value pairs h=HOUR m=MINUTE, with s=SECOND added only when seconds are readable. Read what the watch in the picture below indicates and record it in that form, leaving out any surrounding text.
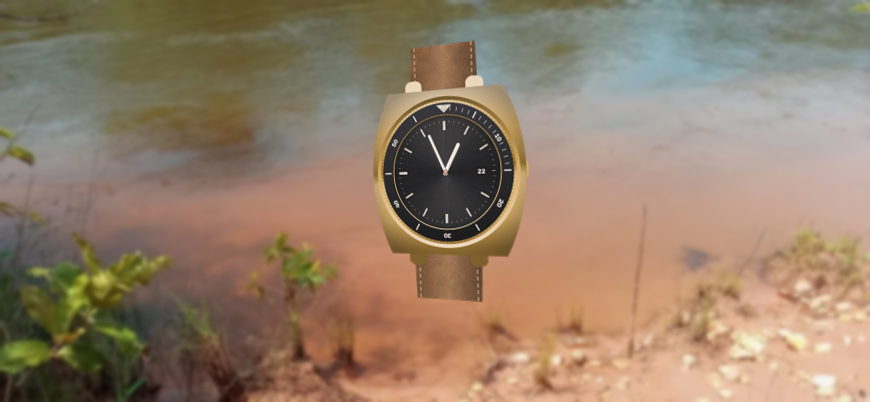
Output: h=12 m=56
